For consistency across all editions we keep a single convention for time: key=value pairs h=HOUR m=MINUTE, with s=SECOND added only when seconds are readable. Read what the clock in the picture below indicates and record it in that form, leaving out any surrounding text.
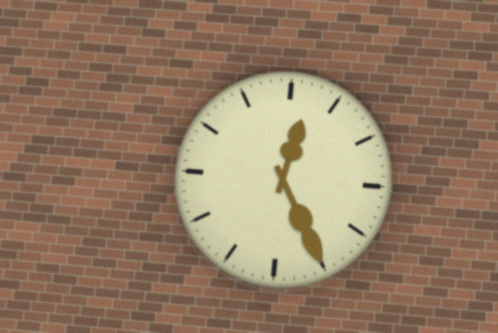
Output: h=12 m=25
